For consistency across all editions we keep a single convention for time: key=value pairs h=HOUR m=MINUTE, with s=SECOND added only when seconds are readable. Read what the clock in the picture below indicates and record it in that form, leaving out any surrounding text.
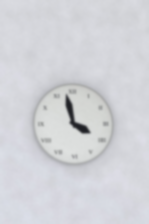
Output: h=3 m=58
